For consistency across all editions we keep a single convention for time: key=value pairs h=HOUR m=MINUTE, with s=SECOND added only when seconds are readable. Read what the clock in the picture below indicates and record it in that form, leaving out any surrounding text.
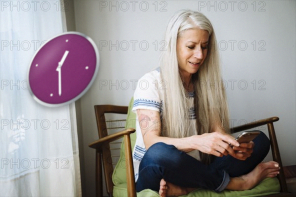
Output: h=12 m=27
